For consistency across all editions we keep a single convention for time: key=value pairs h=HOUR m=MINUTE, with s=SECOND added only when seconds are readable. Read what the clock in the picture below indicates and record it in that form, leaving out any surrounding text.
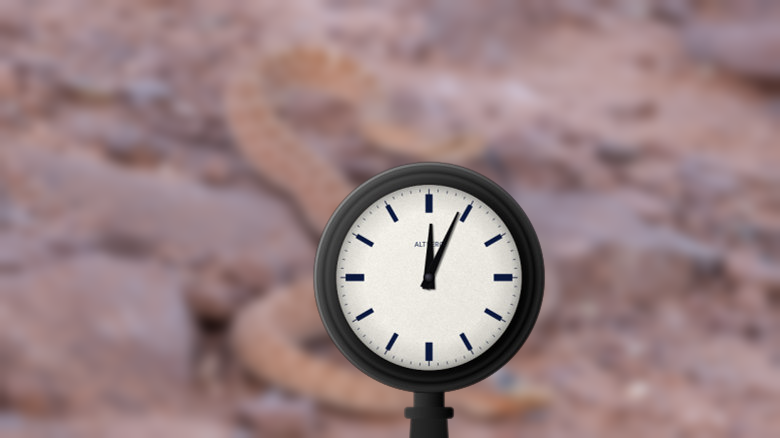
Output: h=12 m=4
